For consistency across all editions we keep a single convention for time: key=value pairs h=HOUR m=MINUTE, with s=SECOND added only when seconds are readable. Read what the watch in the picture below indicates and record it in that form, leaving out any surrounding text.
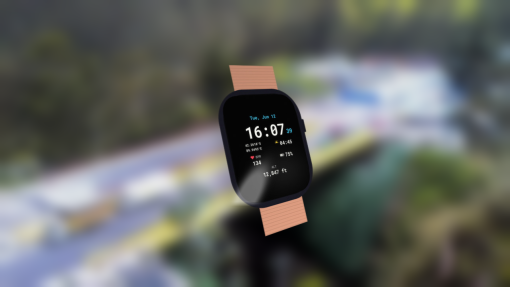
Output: h=16 m=7
